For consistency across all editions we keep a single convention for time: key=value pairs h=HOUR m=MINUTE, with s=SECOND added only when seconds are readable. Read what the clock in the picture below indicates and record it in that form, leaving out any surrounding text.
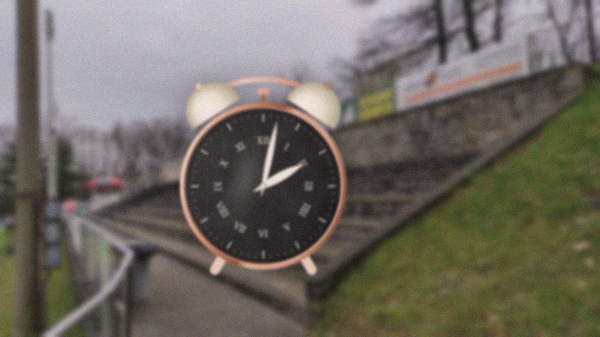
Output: h=2 m=2
